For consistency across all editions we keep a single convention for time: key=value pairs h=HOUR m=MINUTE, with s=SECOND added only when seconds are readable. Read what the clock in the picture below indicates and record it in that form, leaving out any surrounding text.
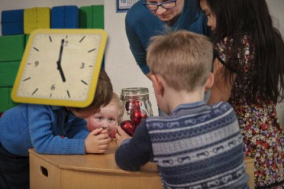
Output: h=4 m=59
